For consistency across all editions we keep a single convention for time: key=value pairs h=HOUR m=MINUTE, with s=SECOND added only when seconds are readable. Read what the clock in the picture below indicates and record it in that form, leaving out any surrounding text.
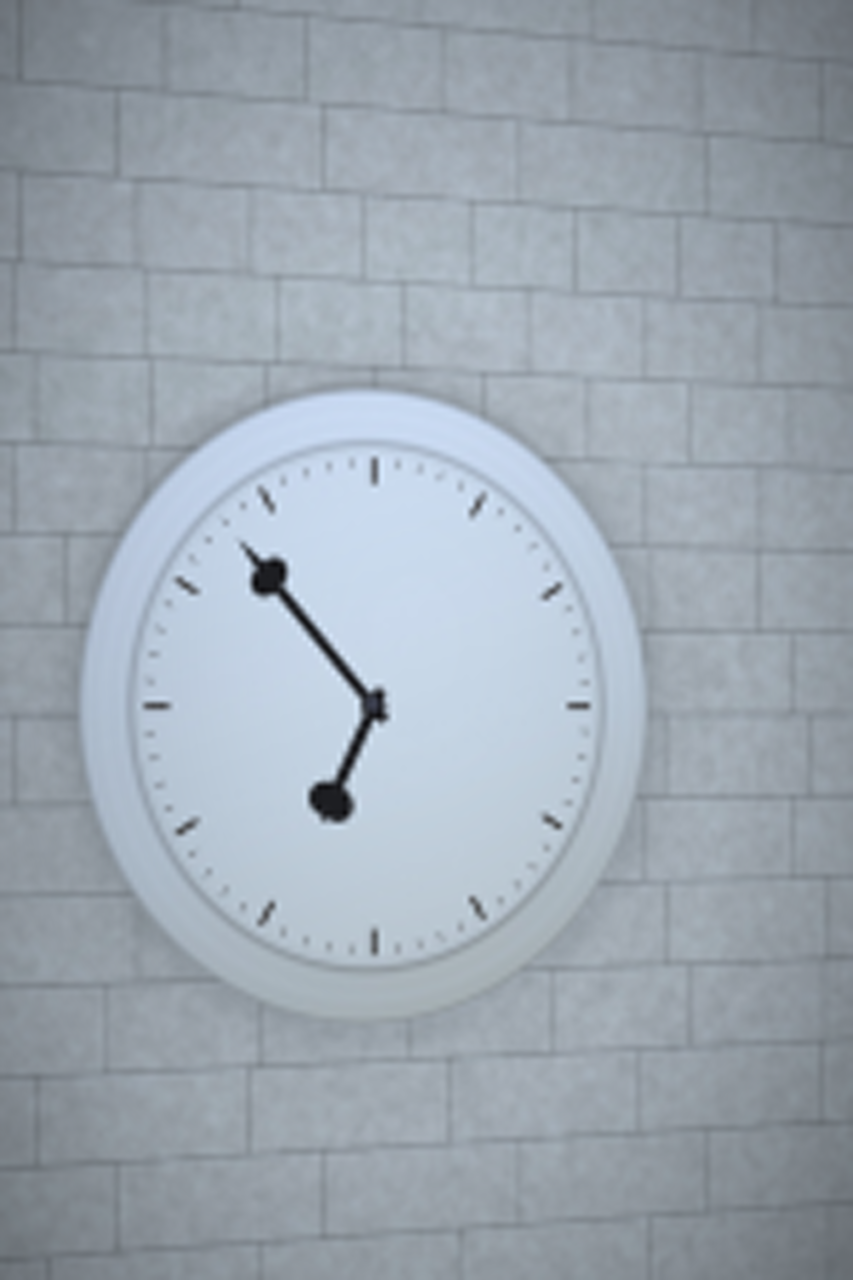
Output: h=6 m=53
